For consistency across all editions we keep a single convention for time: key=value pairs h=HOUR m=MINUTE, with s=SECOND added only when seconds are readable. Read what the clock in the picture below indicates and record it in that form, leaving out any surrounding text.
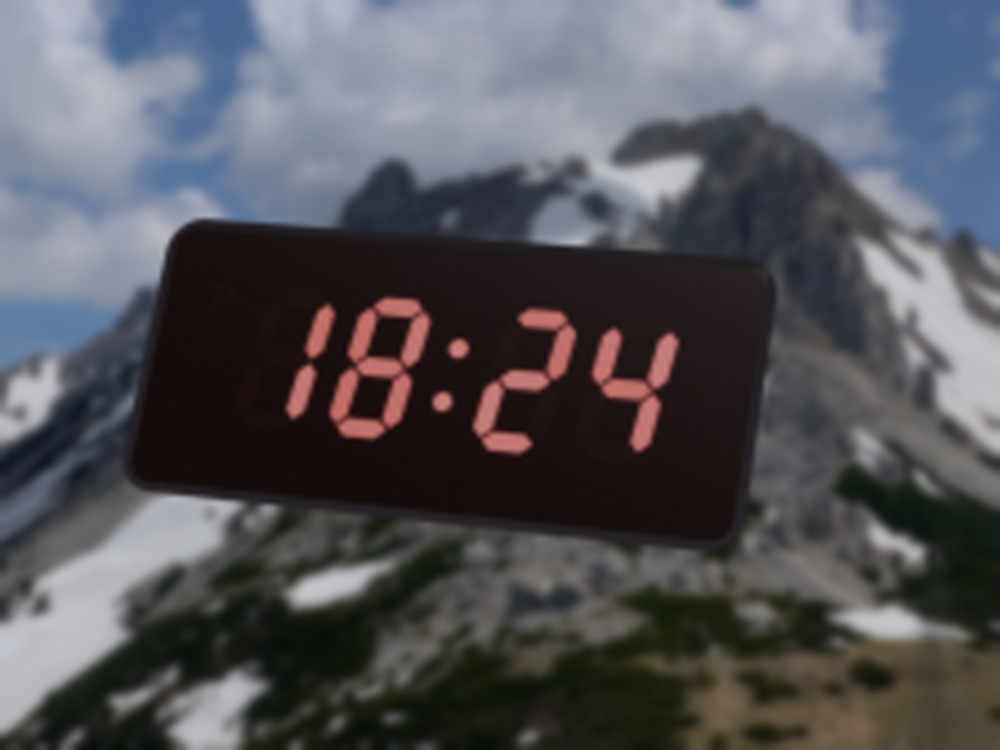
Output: h=18 m=24
